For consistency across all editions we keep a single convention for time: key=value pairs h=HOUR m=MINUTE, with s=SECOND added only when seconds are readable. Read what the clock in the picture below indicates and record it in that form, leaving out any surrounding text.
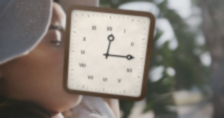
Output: h=12 m=15
